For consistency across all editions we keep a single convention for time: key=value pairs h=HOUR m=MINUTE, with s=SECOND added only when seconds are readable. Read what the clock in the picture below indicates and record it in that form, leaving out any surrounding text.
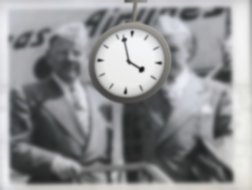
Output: h=3 m=57
